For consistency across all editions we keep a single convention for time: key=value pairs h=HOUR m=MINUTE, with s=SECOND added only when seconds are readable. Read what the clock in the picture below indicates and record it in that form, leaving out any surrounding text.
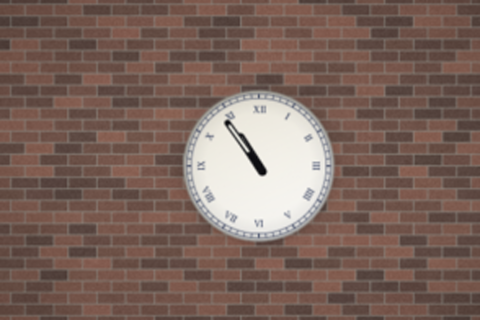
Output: h=10 m=54
